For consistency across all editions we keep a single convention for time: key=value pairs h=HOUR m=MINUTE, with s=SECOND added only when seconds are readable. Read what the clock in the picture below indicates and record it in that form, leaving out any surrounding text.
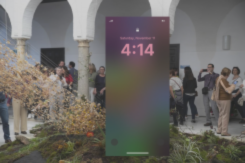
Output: h=4 m=14
